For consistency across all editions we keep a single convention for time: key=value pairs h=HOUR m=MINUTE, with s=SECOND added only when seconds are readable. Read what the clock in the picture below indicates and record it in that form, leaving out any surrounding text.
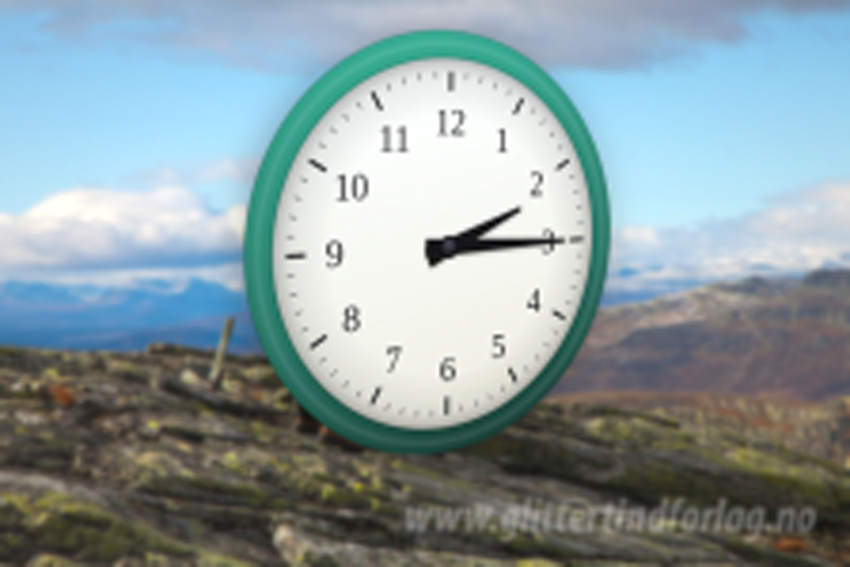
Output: h=2 m=15
